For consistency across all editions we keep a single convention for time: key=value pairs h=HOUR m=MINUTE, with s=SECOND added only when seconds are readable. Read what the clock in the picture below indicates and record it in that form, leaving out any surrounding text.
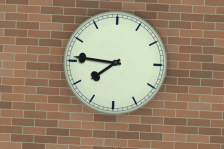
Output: h=7 m=46
